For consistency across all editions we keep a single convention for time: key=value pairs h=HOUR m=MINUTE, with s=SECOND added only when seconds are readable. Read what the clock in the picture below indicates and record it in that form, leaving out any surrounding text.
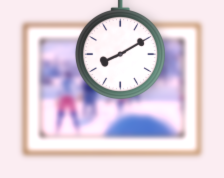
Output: h=8 m=10
